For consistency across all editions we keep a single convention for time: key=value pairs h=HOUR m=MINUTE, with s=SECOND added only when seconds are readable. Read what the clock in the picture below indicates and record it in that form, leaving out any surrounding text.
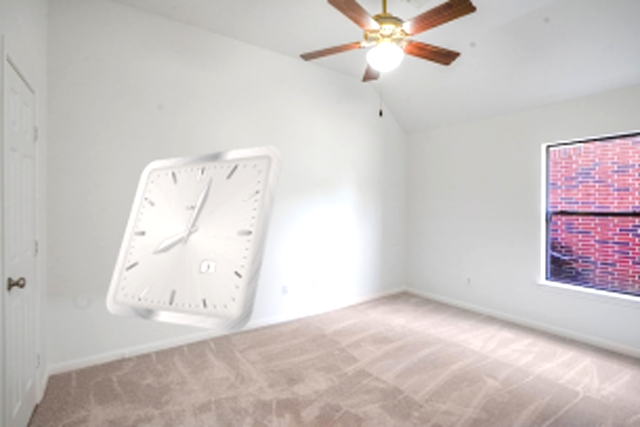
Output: h=8 m=2
